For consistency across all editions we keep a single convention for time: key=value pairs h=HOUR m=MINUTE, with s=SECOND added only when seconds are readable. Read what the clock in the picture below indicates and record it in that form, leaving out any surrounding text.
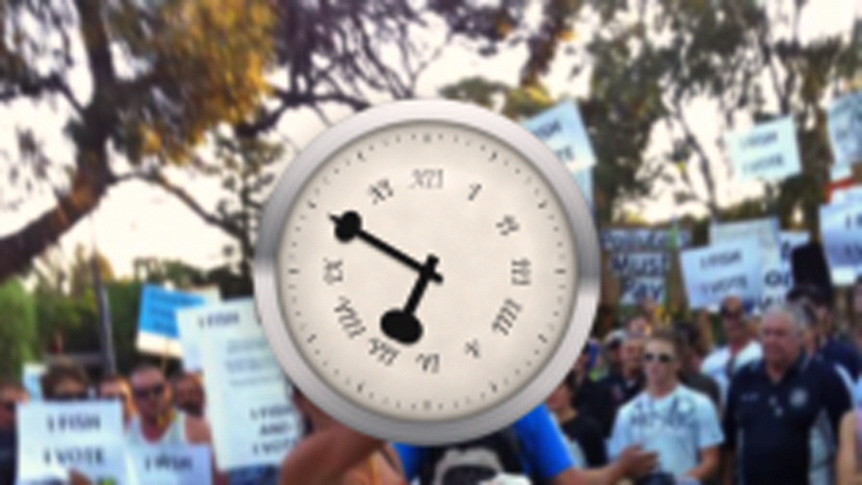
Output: h=6 m=50
